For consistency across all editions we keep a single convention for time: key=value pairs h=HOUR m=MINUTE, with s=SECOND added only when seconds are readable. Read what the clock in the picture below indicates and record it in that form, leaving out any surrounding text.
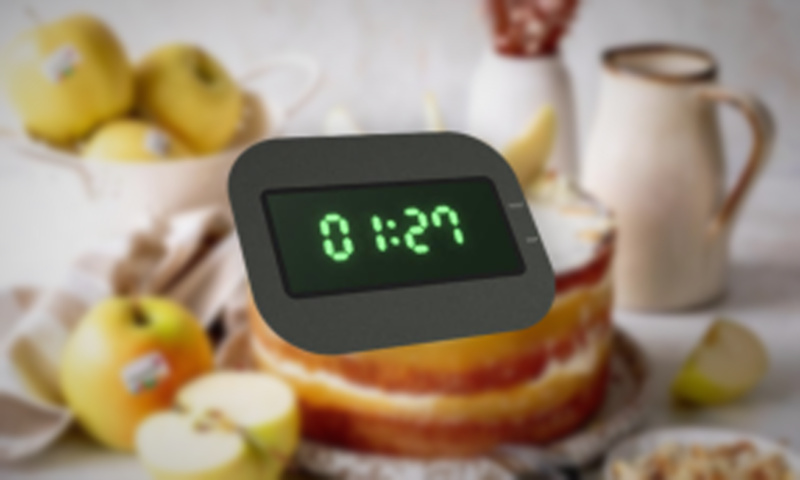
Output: h=1 m=27
